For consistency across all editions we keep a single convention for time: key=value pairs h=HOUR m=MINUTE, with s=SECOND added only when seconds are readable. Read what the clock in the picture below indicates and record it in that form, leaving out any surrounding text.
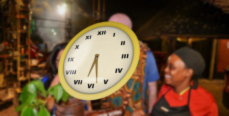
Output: h=6 m=28
